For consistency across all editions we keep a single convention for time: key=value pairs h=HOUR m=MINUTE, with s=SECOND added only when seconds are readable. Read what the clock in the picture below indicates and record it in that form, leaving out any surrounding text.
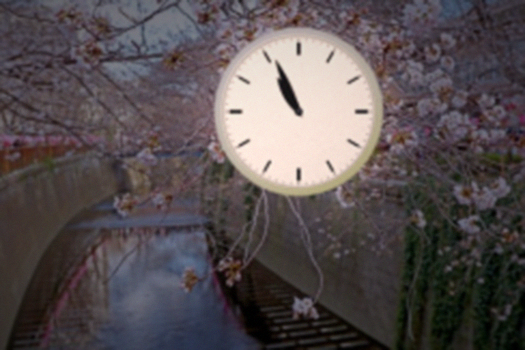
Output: h=10 m=56
